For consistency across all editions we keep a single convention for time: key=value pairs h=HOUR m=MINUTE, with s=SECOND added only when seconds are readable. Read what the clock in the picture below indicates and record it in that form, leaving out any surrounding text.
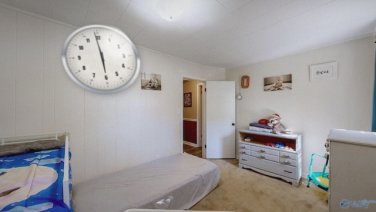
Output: h=5 m=59
